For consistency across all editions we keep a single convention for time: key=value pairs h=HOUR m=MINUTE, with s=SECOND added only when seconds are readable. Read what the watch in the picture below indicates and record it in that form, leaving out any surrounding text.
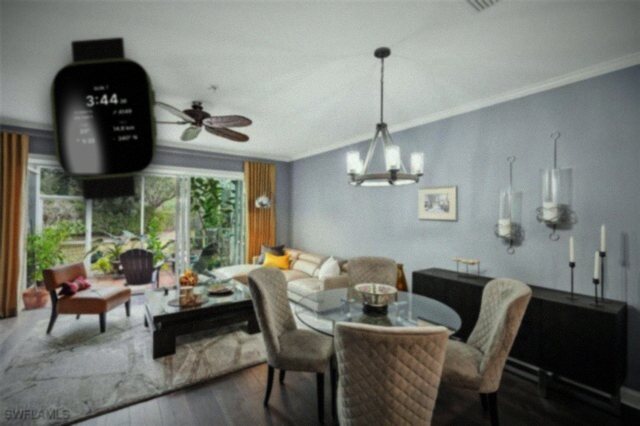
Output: h=3 m=44
